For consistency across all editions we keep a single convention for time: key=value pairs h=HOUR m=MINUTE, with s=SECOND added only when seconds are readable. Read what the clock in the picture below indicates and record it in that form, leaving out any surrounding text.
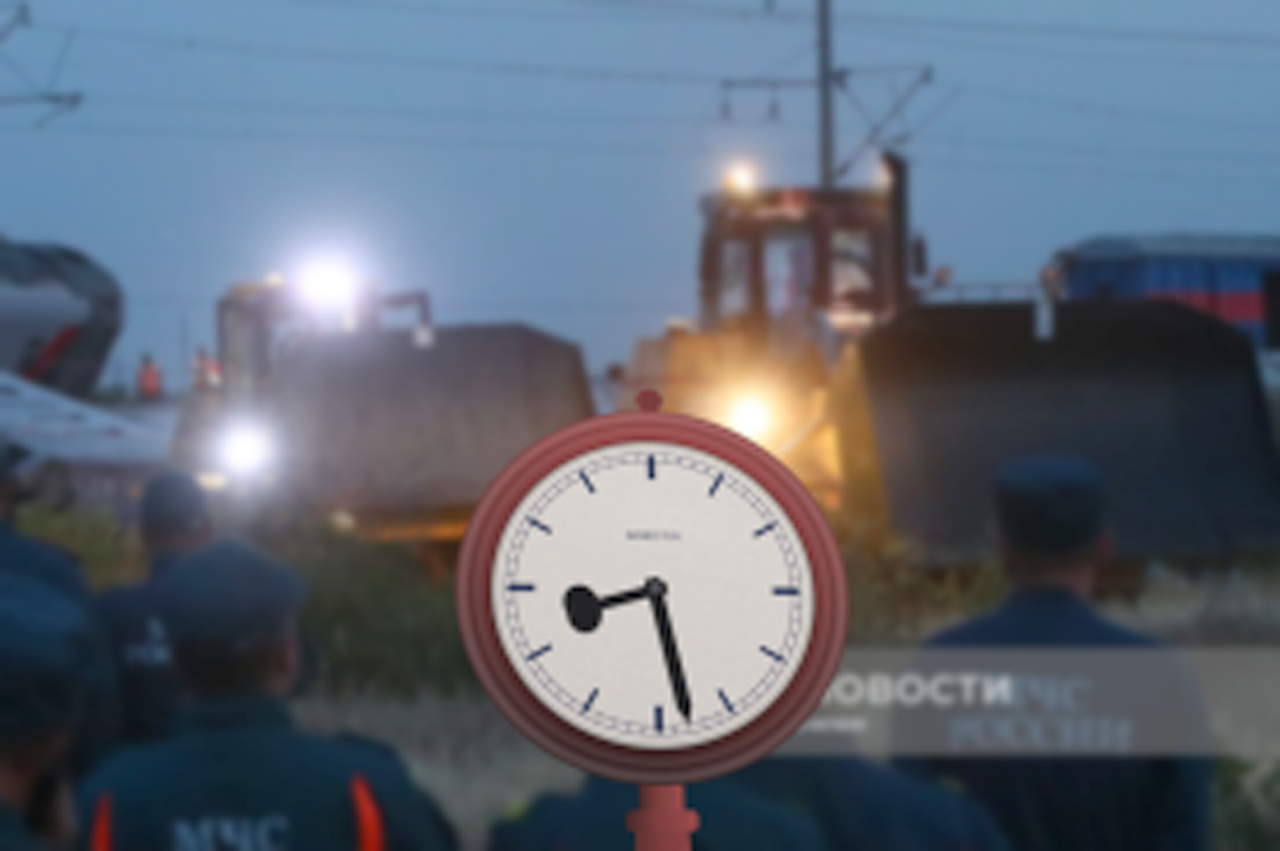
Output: h=8 m=28
